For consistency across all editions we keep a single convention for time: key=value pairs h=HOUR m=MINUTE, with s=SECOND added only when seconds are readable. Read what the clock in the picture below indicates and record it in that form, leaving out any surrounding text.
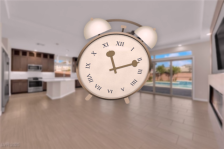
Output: h=11 m=11
